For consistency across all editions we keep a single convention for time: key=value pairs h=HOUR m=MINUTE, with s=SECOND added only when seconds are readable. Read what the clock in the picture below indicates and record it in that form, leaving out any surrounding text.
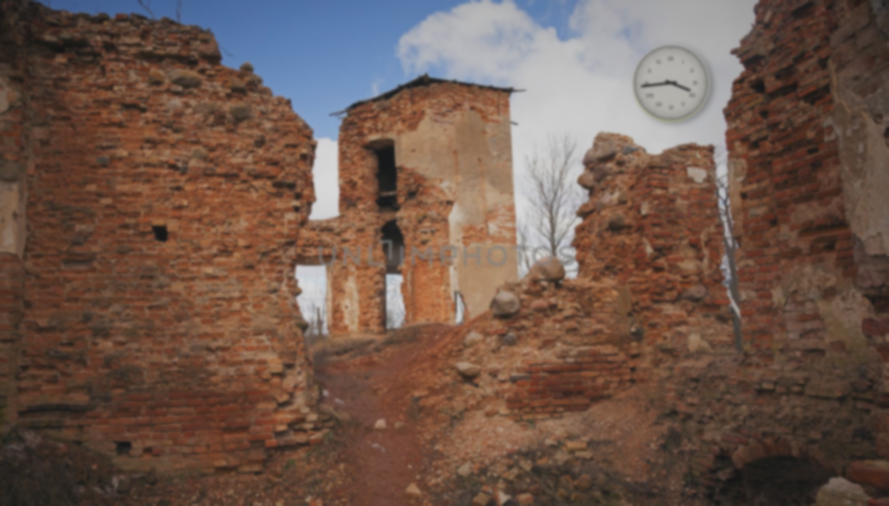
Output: h=3 m=44
